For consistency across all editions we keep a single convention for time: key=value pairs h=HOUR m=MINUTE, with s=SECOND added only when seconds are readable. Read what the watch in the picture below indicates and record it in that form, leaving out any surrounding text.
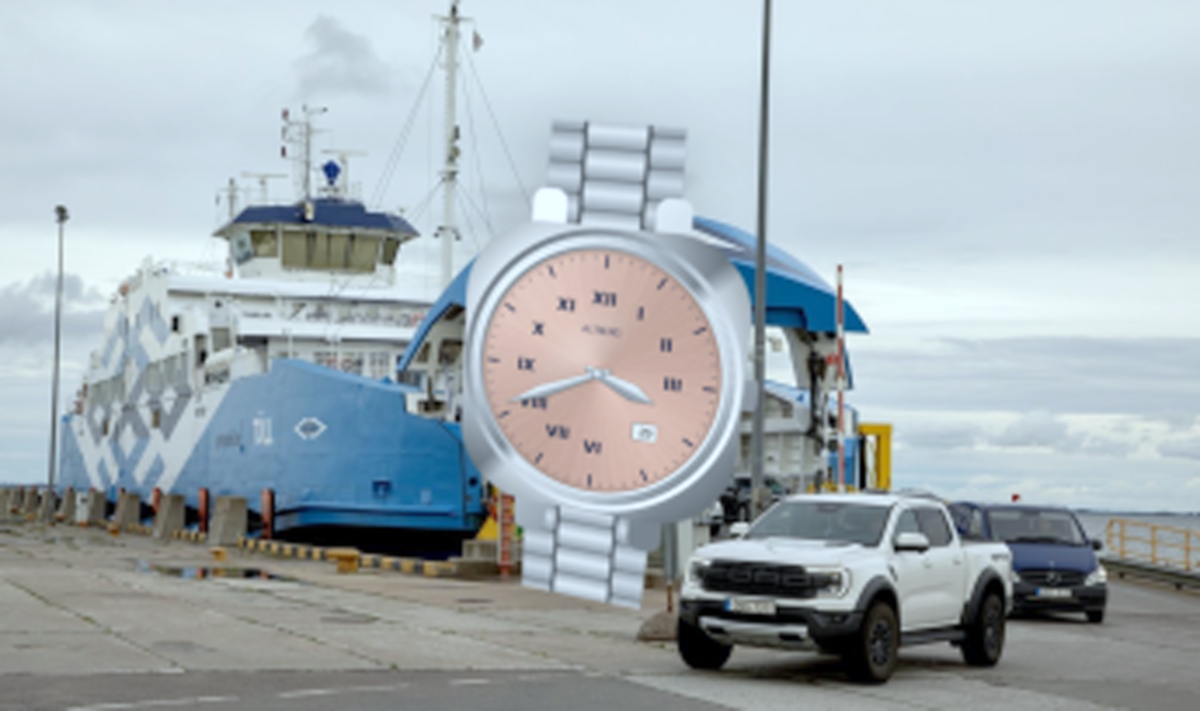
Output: h=3 m=41
